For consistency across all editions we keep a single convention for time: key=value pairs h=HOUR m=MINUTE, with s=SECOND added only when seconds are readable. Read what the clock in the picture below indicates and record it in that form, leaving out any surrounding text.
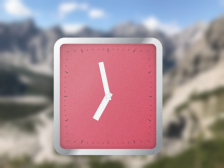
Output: h=6 m=58
